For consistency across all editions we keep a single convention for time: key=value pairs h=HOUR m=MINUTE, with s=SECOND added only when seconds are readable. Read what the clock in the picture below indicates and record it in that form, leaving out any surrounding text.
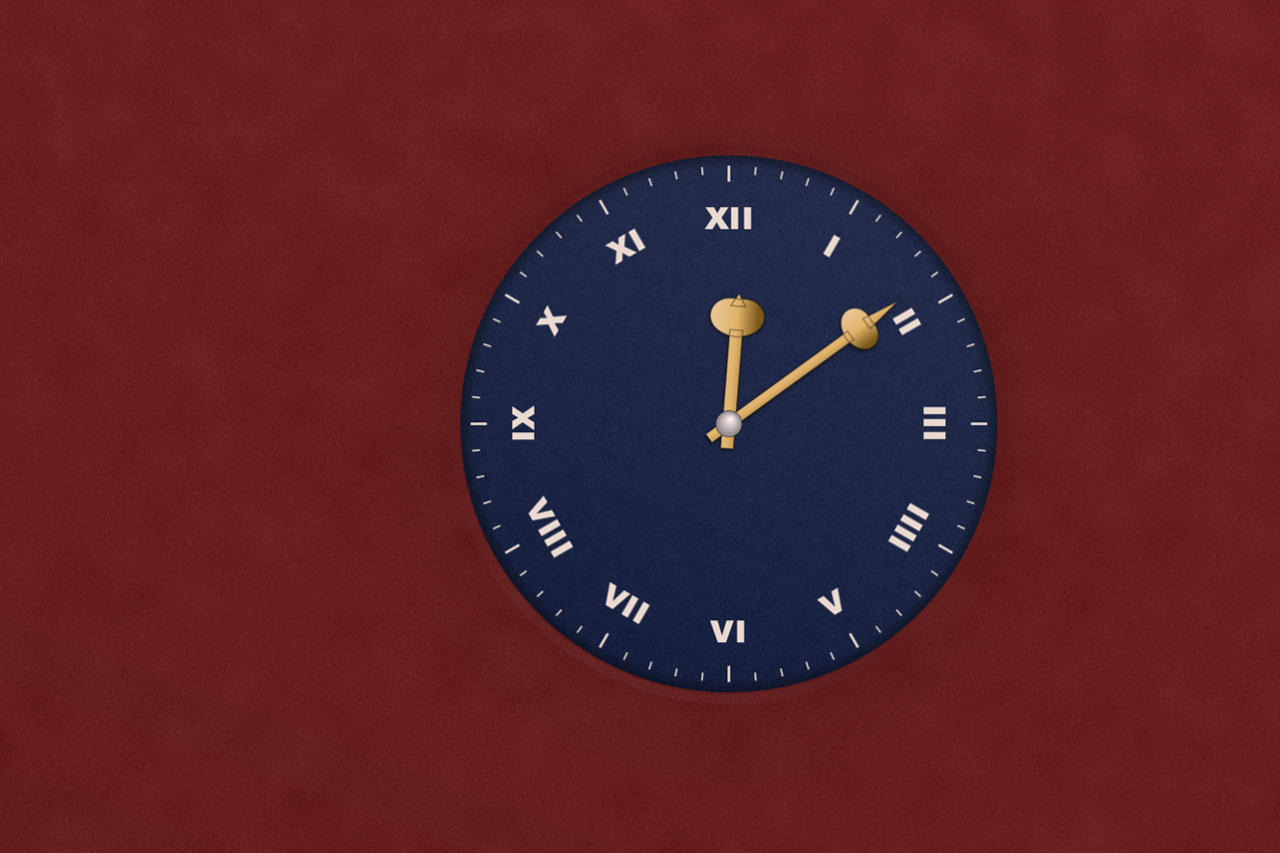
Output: h=12 m=9
